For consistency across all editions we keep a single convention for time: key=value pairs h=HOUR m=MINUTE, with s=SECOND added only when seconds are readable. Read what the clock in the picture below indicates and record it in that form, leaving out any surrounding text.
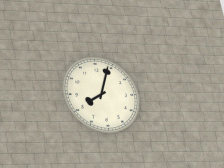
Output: h=8 m=4
